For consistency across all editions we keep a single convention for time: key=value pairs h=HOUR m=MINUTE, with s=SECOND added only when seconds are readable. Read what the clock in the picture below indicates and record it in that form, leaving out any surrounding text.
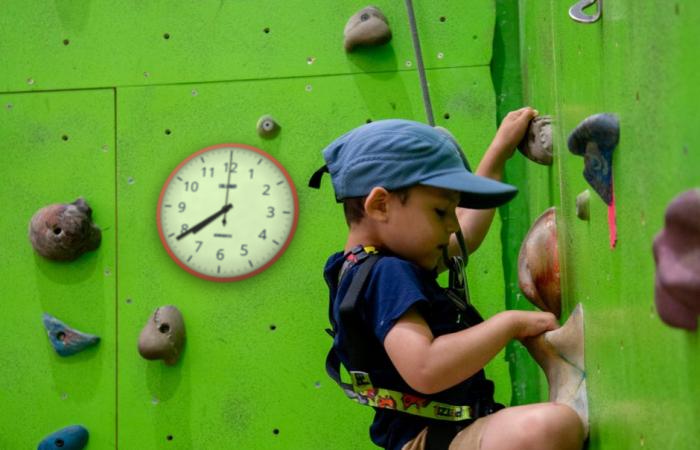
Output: h=7 m=39 s=0
